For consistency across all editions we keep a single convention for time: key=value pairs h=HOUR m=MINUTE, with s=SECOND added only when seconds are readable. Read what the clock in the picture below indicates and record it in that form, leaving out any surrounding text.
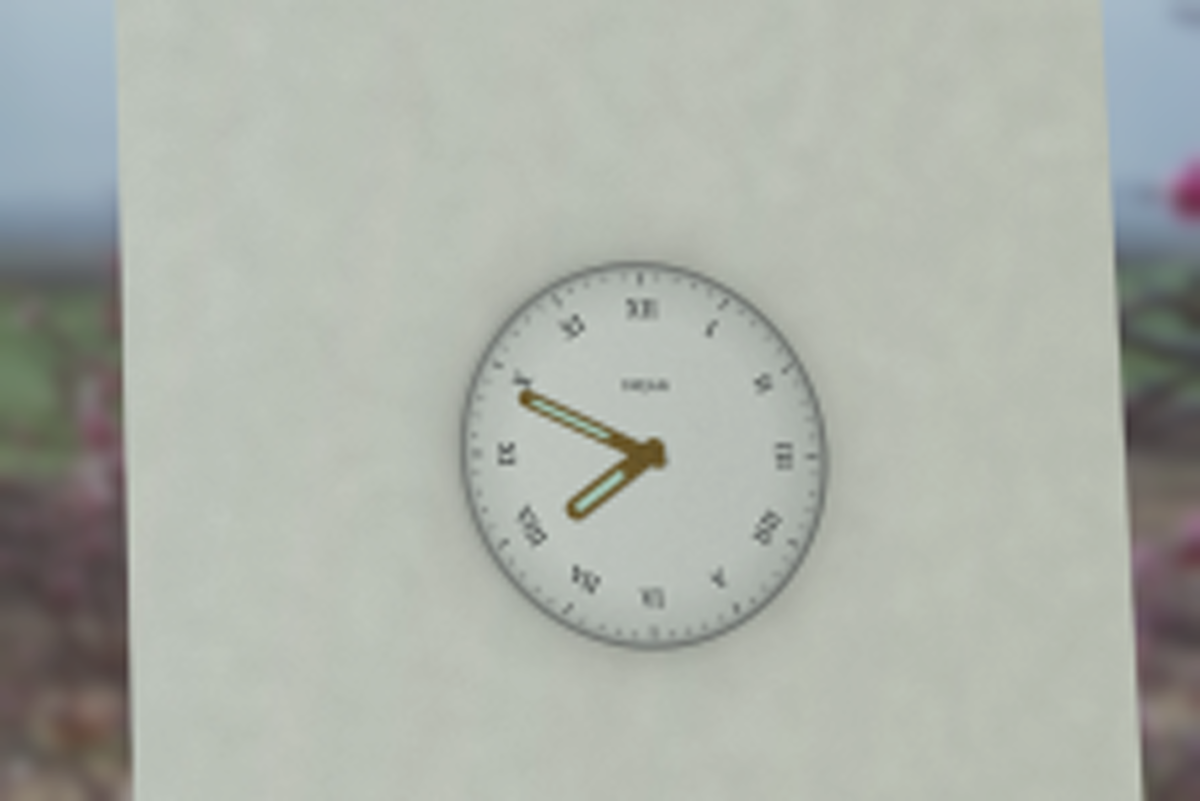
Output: h=7 m=49
